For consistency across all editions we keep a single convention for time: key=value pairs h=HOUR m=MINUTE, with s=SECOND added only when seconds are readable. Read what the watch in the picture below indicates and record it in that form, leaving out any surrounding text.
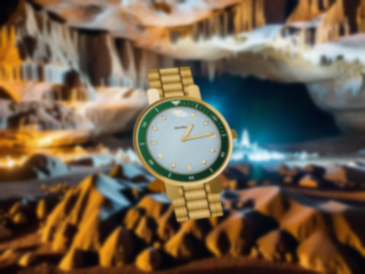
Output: h=1 m=14
